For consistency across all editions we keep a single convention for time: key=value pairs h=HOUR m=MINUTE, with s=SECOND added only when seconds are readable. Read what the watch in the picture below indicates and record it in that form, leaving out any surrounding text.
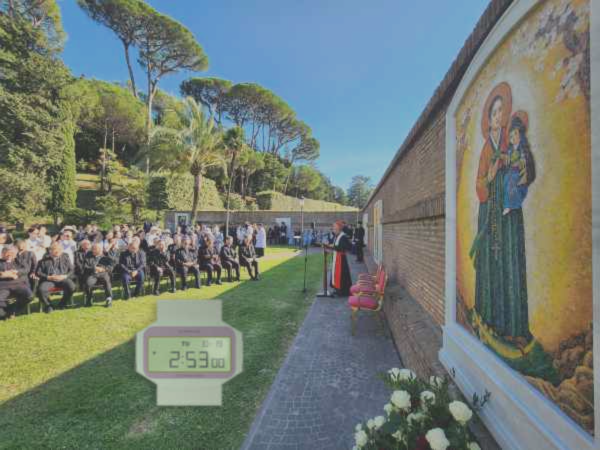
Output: h=2 m=53
